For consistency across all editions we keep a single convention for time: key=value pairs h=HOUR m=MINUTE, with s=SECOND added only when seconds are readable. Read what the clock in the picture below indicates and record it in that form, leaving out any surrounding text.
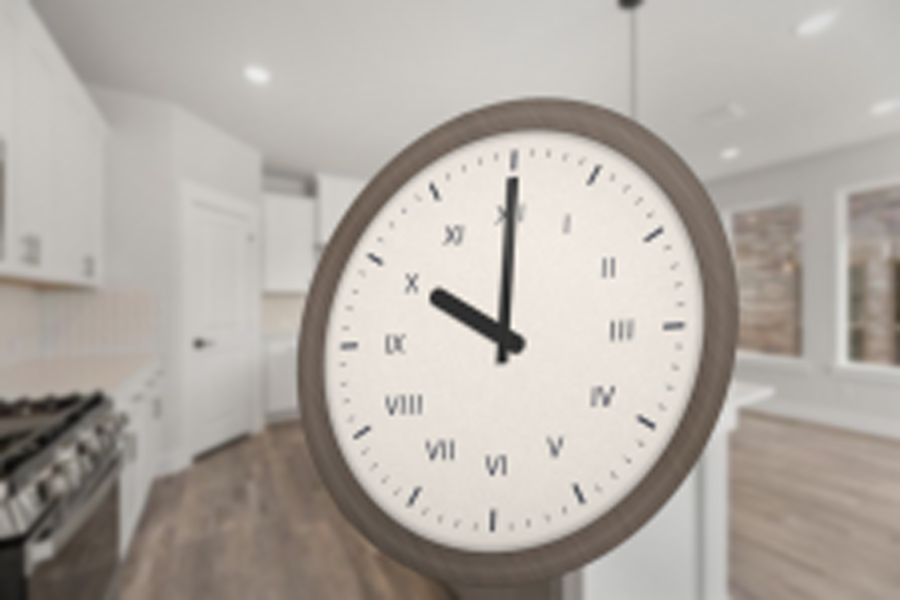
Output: h=10 m=0
